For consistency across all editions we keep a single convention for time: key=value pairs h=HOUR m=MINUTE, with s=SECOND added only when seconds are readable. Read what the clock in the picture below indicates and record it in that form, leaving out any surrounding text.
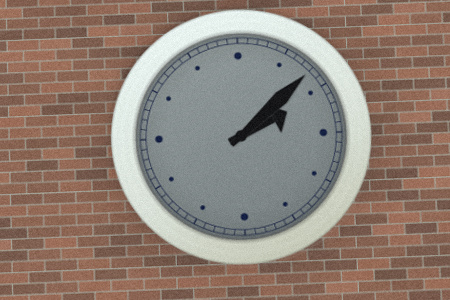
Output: h=2 m=8
